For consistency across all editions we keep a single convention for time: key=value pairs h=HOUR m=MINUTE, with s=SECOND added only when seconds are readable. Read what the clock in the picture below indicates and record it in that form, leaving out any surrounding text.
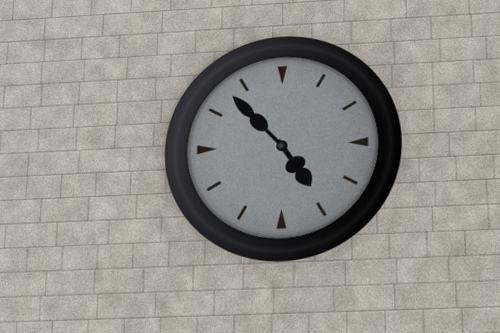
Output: h=4 m=53
